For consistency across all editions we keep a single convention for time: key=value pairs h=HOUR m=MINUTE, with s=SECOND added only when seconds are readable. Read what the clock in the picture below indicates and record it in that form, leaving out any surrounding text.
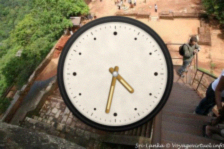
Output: h=4 m=32
